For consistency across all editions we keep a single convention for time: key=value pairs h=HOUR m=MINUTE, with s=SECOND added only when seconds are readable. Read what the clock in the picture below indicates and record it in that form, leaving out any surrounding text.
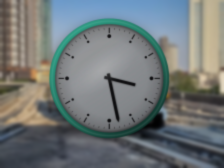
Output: h=3 m=28
